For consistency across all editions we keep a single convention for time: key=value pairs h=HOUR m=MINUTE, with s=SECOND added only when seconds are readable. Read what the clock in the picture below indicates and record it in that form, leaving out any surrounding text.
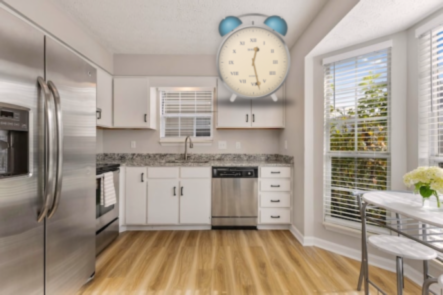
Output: h=12 m=28
